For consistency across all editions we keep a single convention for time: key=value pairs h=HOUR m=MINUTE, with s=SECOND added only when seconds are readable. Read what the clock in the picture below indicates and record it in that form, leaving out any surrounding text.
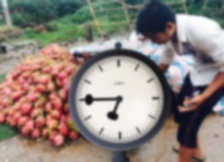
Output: h=6 m=45
